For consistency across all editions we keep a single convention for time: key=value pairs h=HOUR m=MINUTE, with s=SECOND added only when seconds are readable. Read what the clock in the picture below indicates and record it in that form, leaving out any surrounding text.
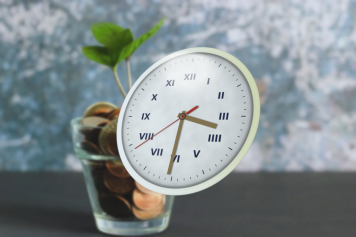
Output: h=3 m=30 s=39
